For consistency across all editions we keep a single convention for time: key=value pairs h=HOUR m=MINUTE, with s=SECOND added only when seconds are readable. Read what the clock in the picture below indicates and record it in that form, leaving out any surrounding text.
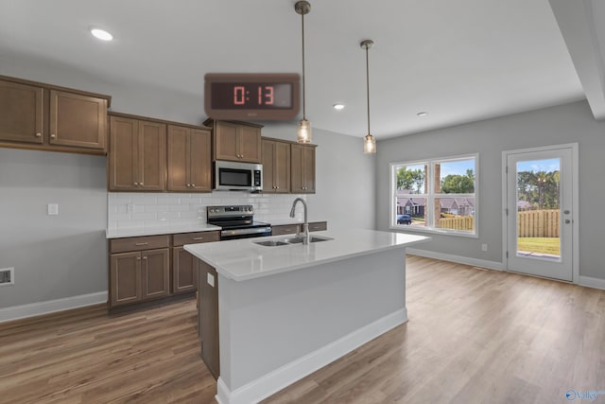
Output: h=0 m=13
